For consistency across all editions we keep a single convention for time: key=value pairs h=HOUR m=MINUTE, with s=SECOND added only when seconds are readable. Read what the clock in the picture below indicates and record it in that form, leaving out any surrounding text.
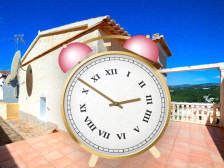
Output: h=2 m=52
